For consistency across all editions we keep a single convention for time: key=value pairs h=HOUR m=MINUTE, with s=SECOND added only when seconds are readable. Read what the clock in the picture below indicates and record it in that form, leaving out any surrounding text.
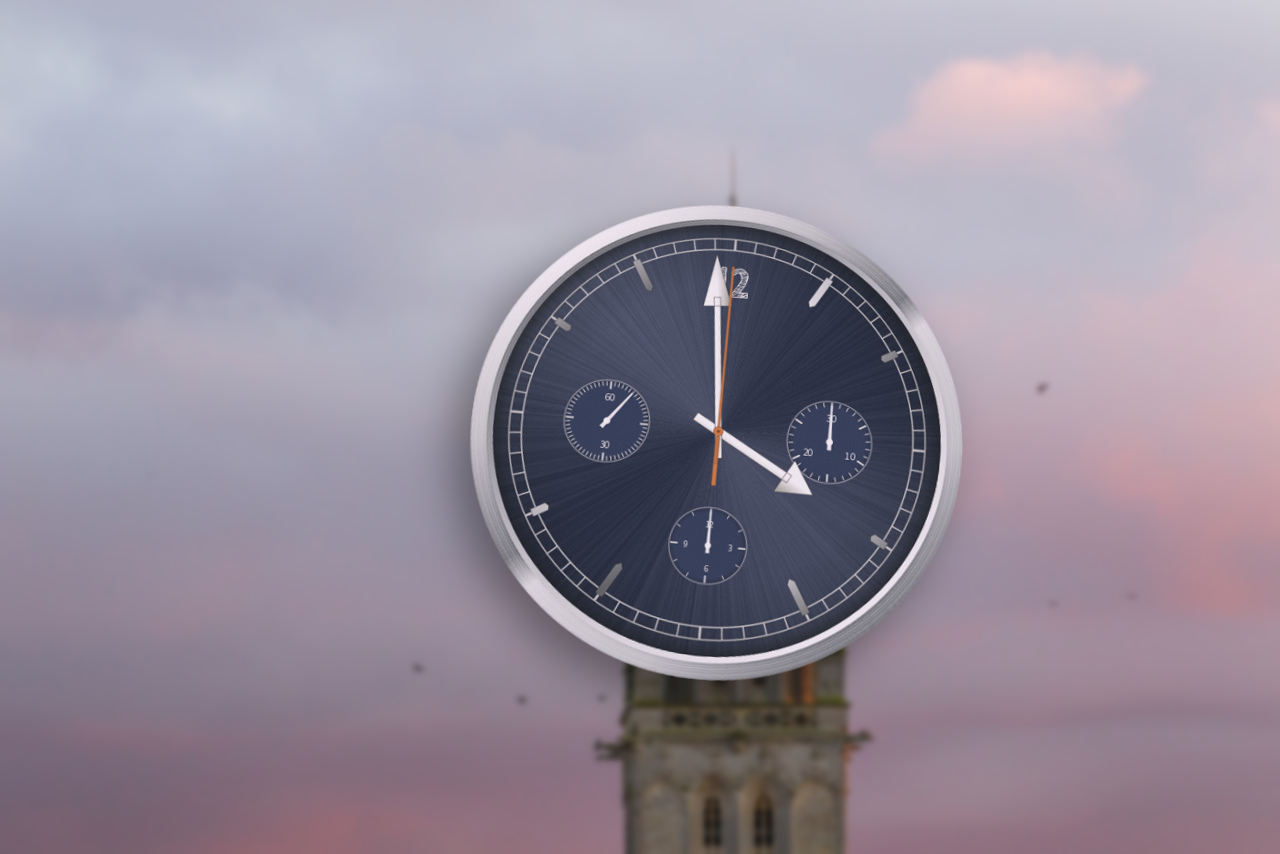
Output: h=3 m=59 s=6
